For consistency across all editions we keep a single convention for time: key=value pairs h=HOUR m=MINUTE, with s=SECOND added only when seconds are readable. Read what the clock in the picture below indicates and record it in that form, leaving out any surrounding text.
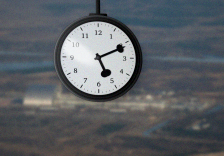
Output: h=5 m=11
